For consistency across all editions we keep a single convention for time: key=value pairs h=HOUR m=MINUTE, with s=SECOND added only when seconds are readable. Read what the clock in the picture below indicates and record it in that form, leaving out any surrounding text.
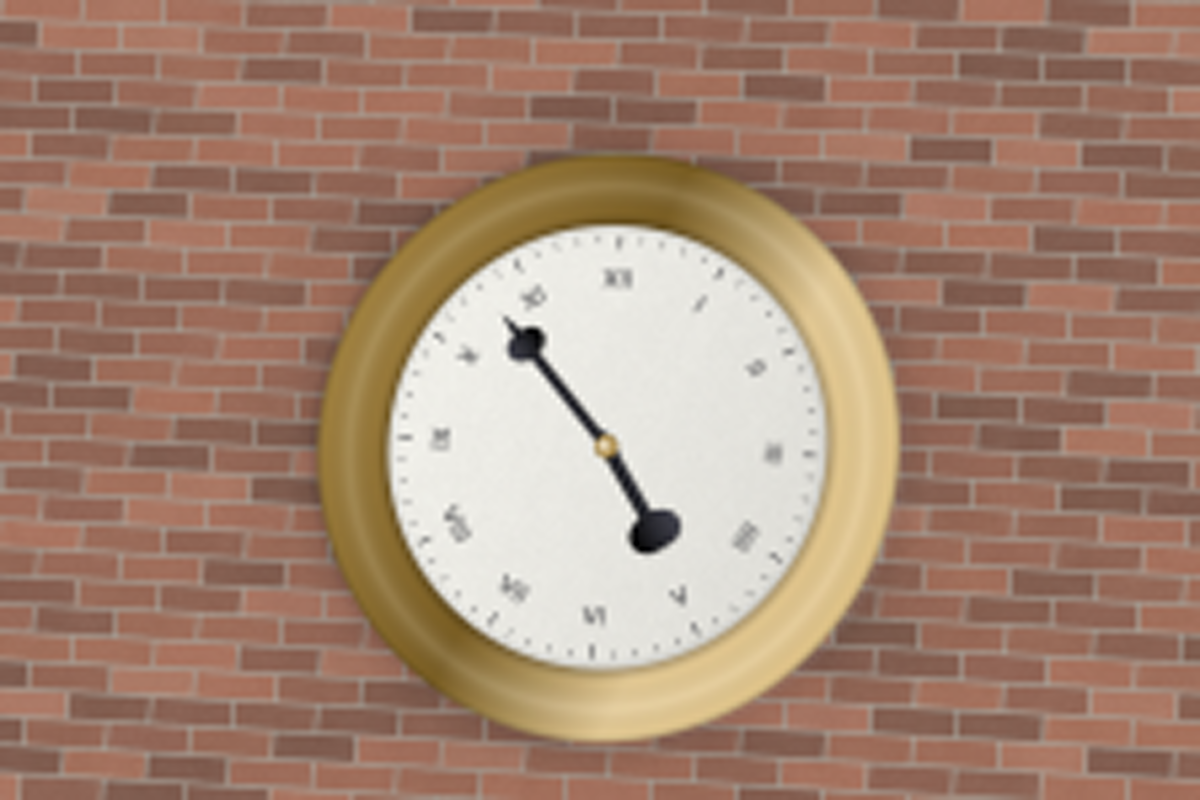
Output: h=4 m=53
